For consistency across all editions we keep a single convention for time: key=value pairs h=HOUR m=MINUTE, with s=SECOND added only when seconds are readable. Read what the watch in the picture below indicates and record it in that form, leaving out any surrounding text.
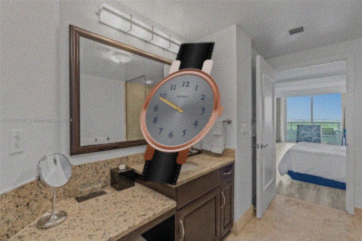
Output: h=9 m=49
